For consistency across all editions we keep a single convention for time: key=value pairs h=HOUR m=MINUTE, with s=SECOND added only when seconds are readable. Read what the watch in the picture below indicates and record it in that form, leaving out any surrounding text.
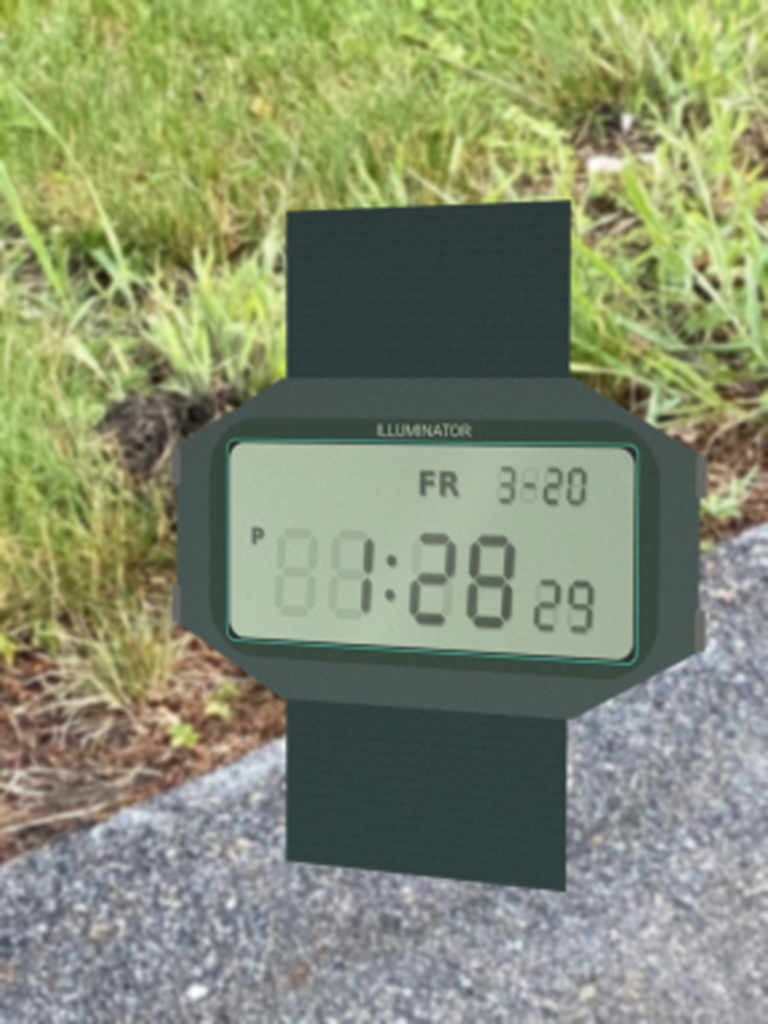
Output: h=1 m=28 s=29
